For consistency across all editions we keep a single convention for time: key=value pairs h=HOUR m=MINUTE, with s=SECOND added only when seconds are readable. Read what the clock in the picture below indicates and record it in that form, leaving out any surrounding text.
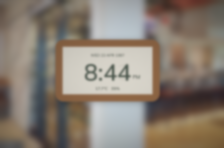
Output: h=8 m=44
